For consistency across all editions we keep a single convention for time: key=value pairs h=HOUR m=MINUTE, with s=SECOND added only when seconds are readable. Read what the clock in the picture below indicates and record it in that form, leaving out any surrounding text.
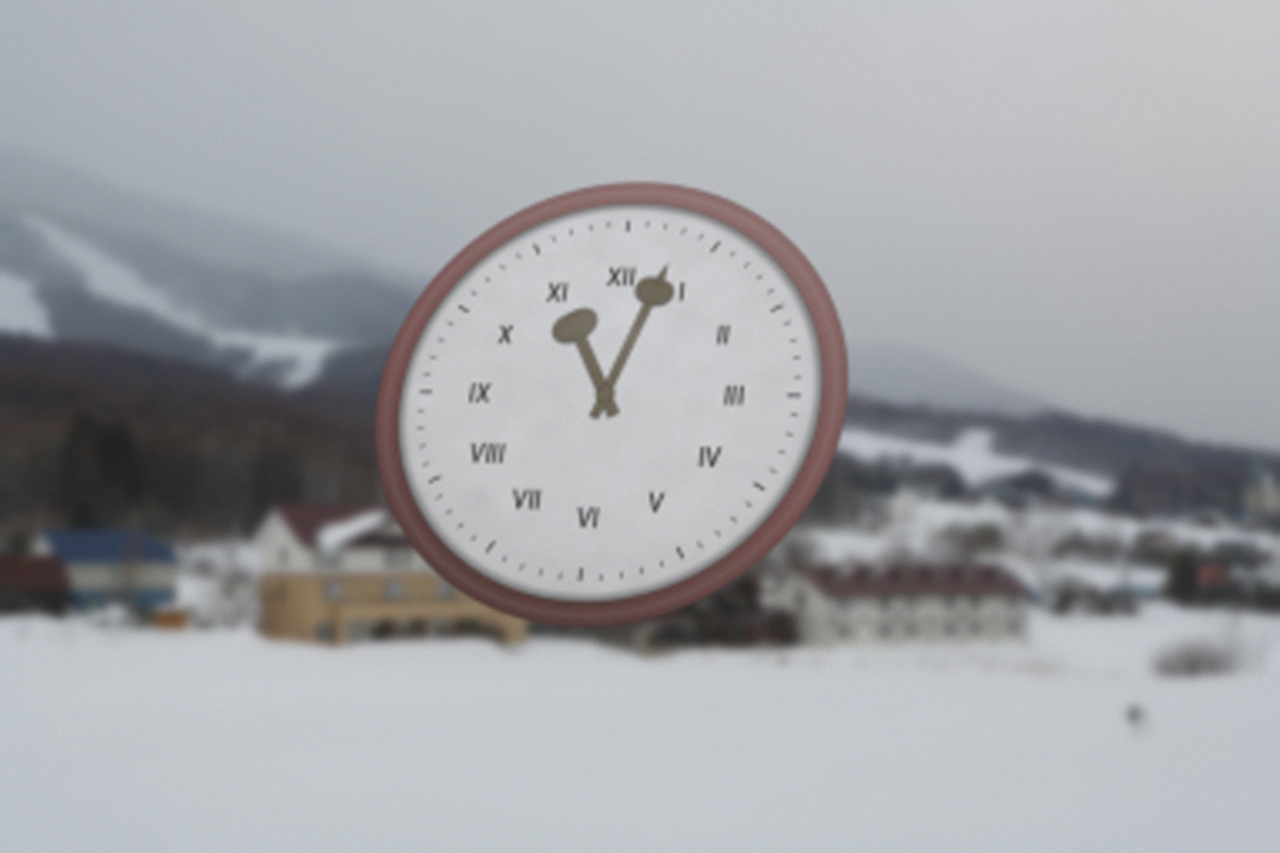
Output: h=11 m=3
